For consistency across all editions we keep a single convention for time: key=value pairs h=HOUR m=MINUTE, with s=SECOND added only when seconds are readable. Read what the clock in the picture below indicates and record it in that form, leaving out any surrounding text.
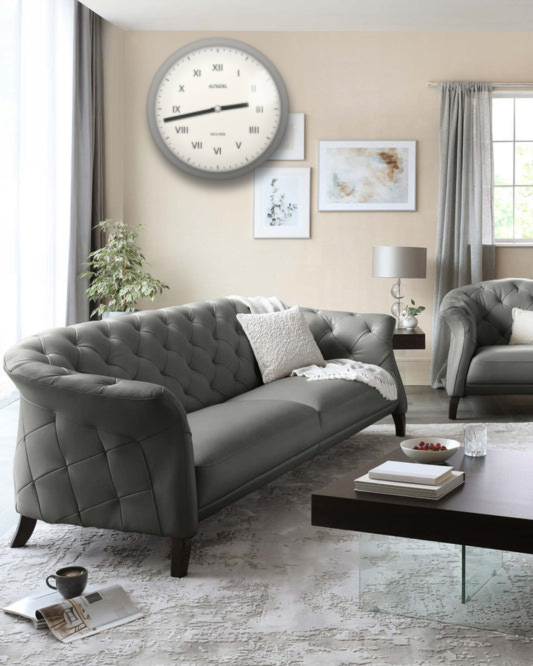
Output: h=2 m=43
